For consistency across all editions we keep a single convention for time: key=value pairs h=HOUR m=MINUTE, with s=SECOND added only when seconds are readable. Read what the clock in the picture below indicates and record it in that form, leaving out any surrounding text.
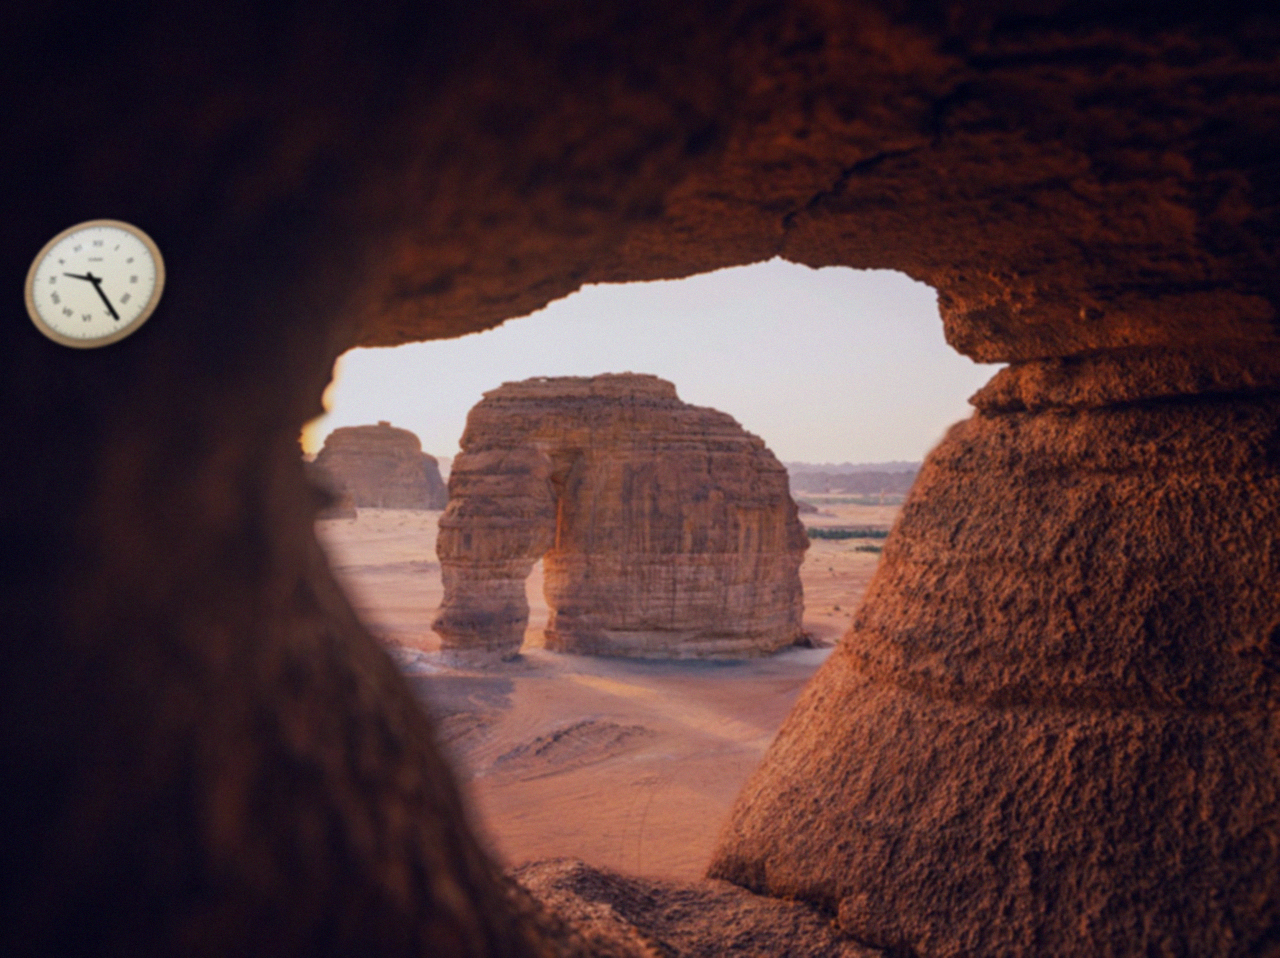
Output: h=9 m=24
